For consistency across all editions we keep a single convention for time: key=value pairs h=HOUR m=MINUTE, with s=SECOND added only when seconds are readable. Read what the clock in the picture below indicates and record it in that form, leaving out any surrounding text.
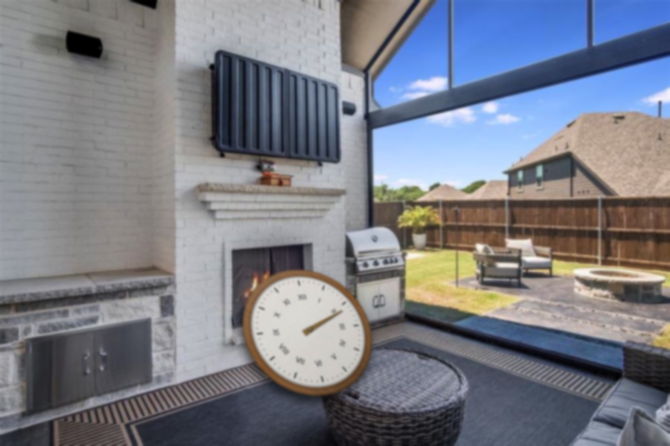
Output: h=2 m=11
